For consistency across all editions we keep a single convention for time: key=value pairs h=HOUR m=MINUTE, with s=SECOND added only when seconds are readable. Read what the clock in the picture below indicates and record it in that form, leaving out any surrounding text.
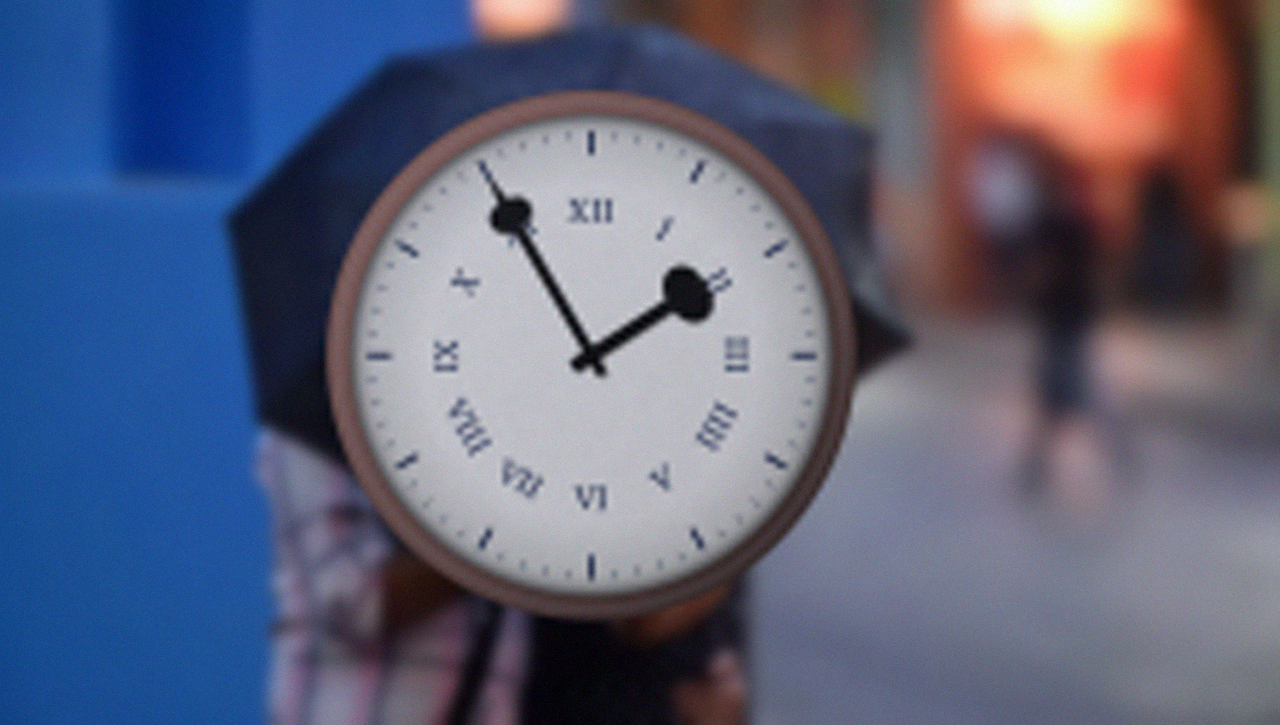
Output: h=1 m=55
